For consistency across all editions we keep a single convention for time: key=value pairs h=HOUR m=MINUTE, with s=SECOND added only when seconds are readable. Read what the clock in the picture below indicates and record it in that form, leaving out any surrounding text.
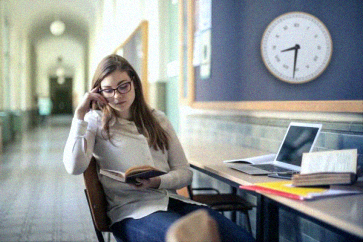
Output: h=8 m=31
